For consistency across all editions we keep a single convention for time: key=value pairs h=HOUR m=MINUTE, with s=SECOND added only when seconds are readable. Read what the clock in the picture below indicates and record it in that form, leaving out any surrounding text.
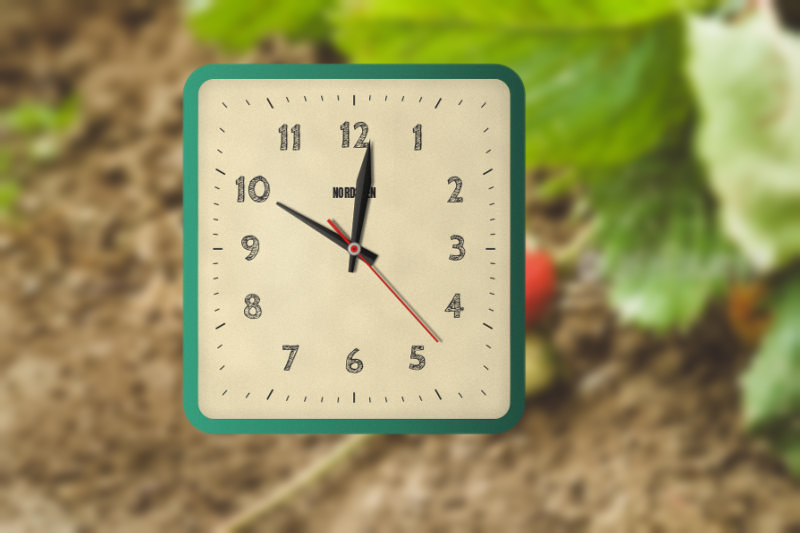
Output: h=10 m=1 s=23
